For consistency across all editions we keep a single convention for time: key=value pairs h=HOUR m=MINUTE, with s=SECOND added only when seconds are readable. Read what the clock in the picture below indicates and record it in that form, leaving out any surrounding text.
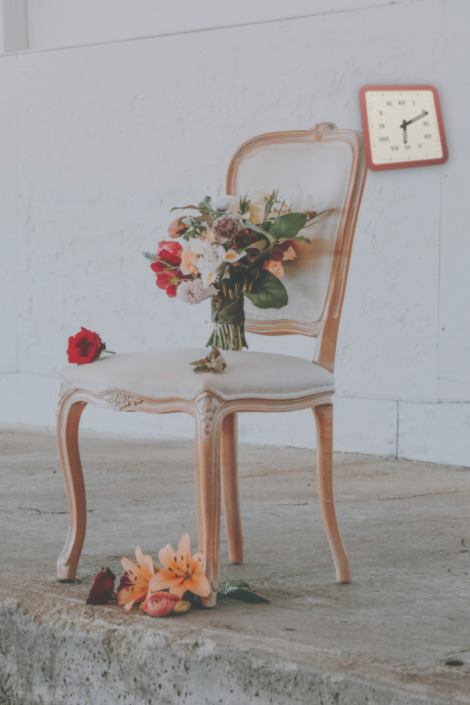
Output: h=6 m=11
